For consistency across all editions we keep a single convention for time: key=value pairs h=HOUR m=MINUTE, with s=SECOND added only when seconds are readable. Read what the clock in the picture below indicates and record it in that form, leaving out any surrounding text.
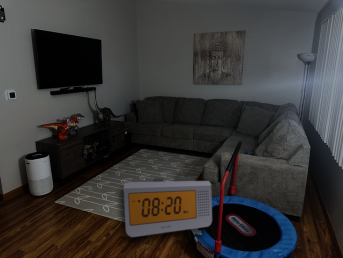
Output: h=8 m=20
